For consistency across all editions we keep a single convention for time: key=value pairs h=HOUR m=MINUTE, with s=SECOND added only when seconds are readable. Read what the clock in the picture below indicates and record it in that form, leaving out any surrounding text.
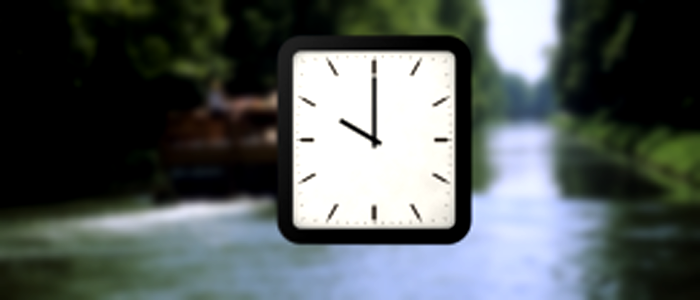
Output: h=10 m=0
